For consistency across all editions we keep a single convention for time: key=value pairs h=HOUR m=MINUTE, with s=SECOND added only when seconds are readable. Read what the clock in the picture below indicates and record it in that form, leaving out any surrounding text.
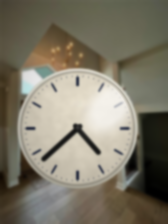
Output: h=4 m=38
